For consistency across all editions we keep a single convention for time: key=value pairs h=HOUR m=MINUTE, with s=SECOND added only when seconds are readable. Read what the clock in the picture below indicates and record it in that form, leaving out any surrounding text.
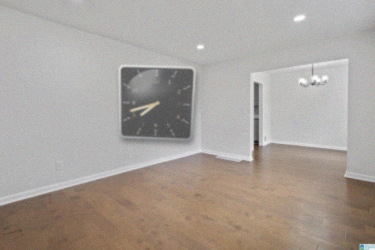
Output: h=7 m=42
